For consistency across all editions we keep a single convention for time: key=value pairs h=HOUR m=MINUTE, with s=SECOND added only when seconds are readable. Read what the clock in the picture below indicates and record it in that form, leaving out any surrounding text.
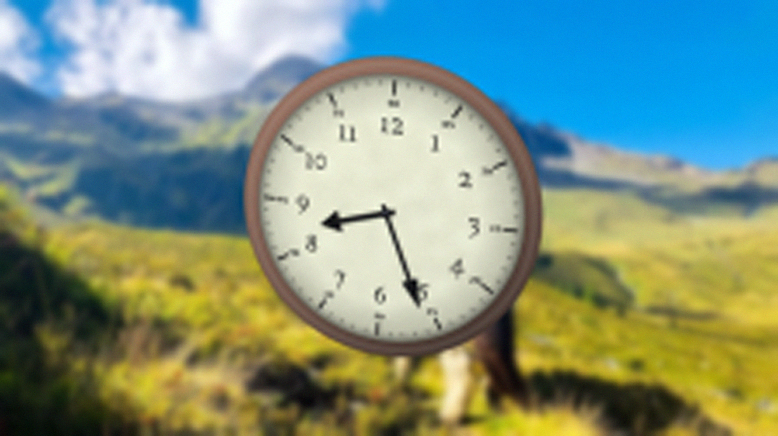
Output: h=8 m=26
